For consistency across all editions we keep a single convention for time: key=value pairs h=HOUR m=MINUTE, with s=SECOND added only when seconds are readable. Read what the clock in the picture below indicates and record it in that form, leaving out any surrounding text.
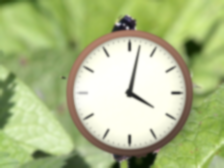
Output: h=4 m=2
